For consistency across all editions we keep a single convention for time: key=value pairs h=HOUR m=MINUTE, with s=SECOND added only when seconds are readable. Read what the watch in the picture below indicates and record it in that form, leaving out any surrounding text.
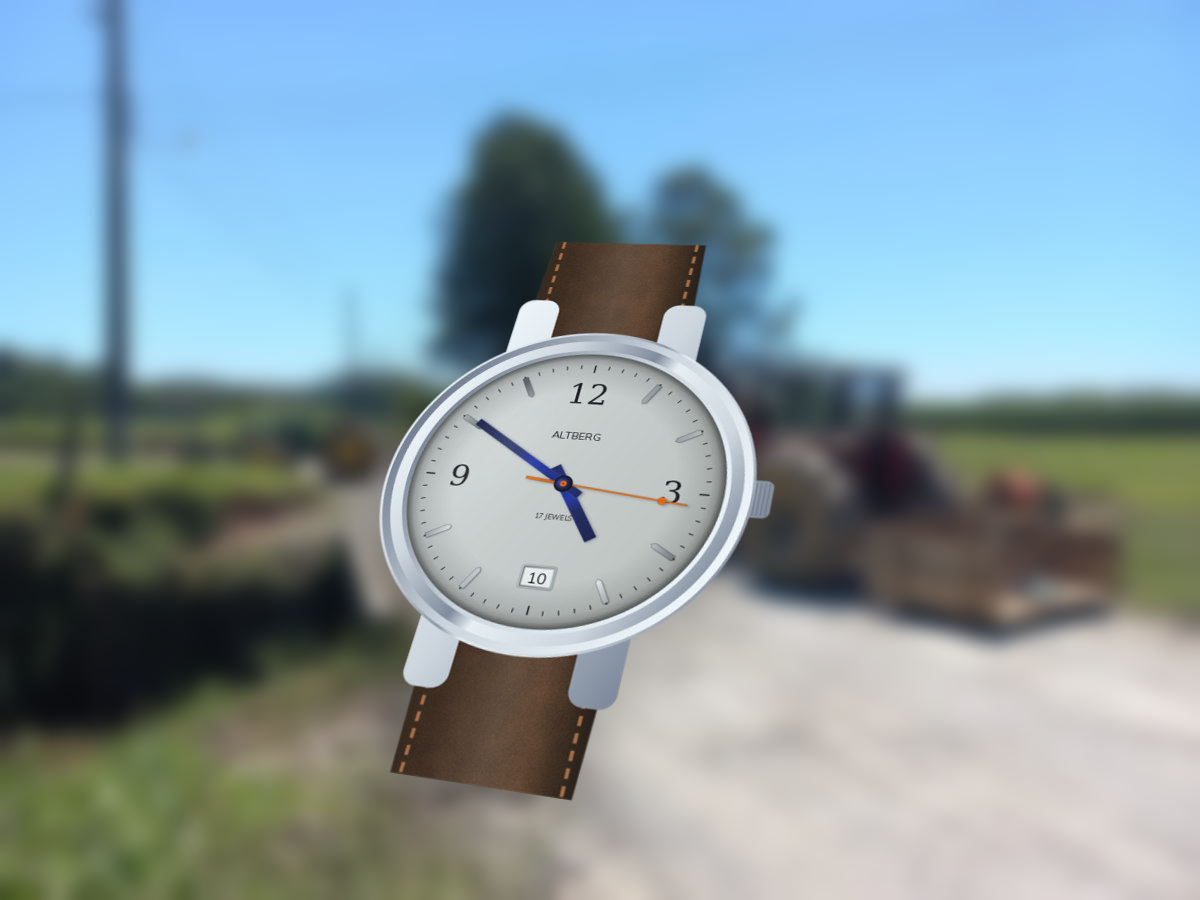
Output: h=4 m=50 s=16
